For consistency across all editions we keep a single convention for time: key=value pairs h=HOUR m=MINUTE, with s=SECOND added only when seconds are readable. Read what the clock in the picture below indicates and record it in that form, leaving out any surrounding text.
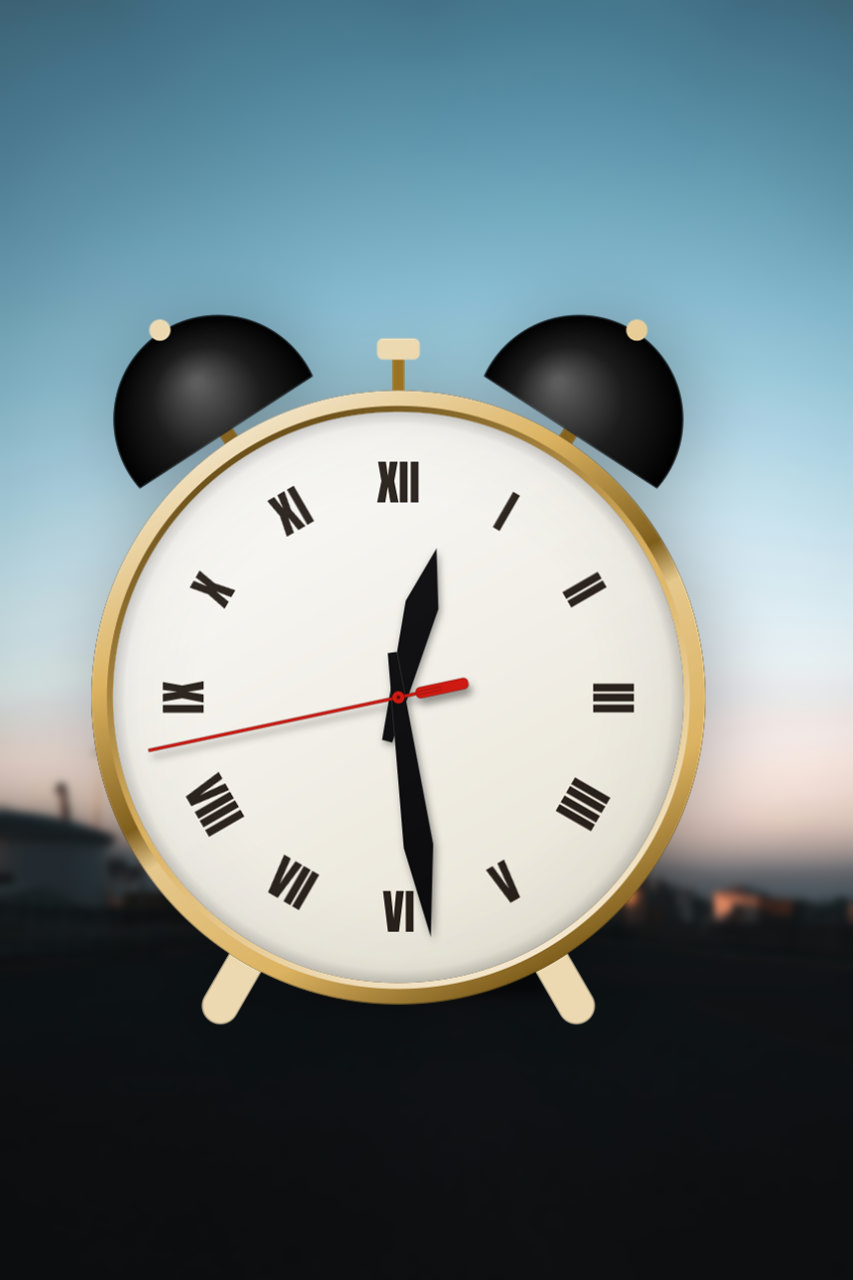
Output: h=12 m=28 s=43
